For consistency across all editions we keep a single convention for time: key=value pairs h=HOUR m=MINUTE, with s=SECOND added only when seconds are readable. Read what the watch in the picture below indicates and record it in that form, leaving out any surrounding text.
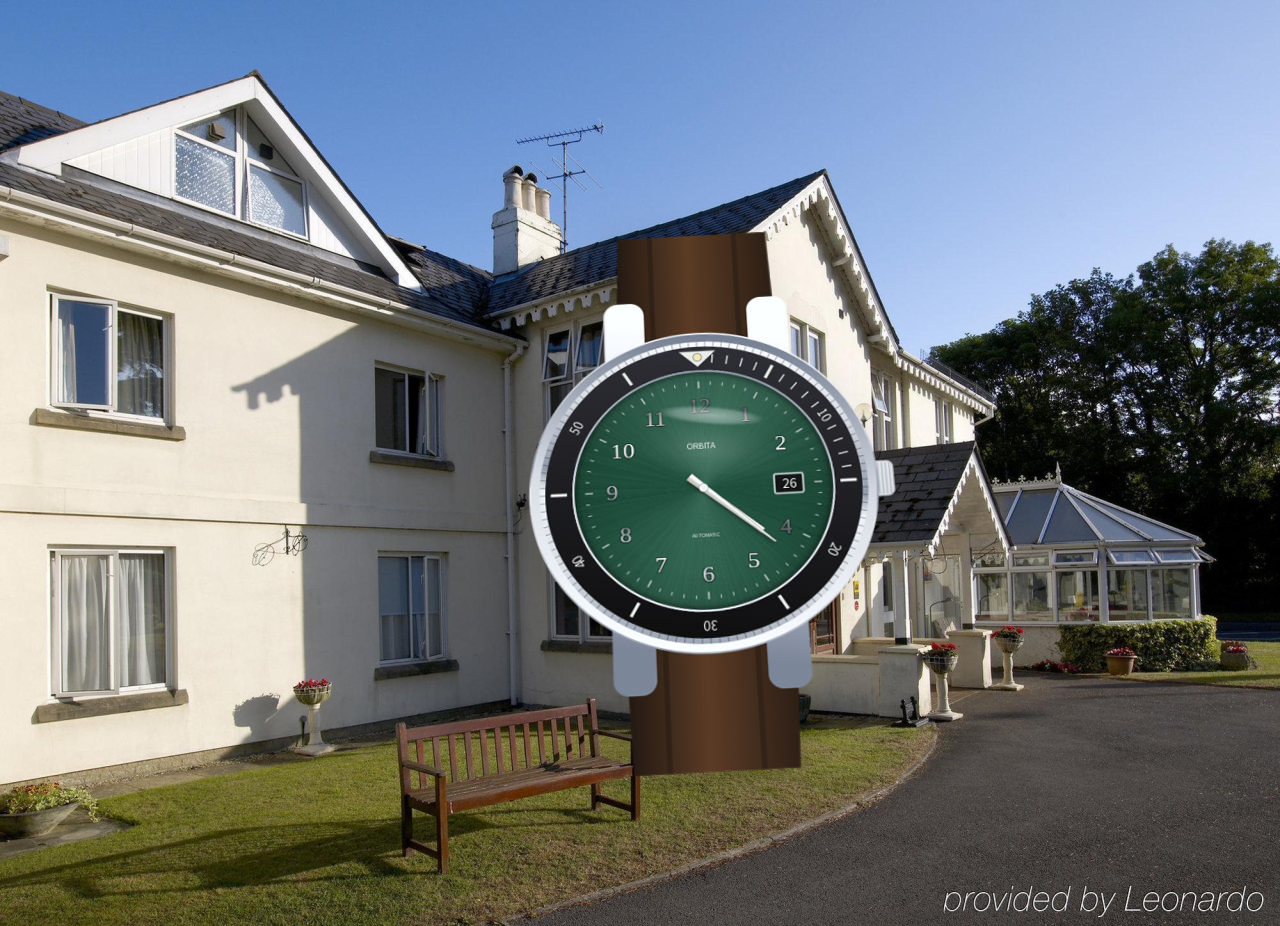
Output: h=4 m=22
